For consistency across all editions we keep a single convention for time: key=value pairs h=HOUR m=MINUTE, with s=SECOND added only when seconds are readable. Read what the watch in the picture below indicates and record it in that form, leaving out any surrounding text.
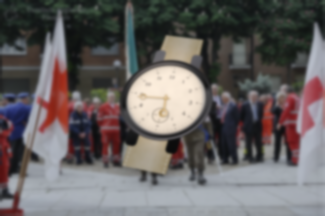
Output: h=5 m=44
